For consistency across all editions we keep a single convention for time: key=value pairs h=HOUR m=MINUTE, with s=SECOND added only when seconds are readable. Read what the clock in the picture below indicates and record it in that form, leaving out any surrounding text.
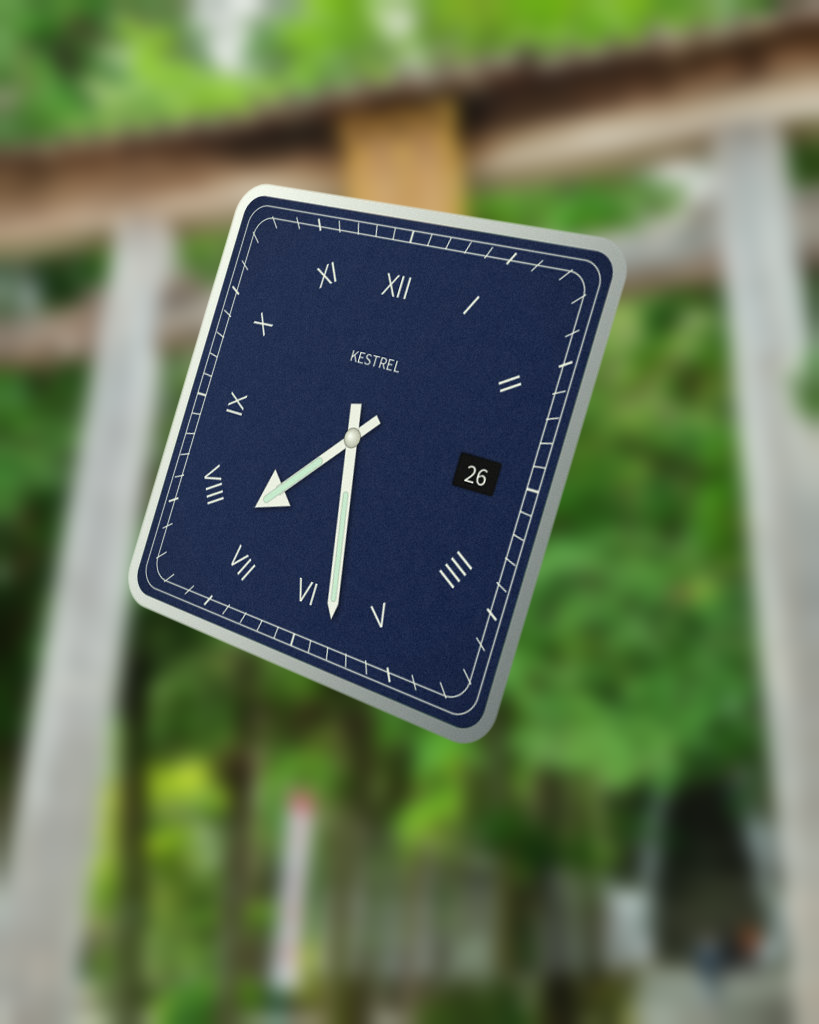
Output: h=7 m=28
